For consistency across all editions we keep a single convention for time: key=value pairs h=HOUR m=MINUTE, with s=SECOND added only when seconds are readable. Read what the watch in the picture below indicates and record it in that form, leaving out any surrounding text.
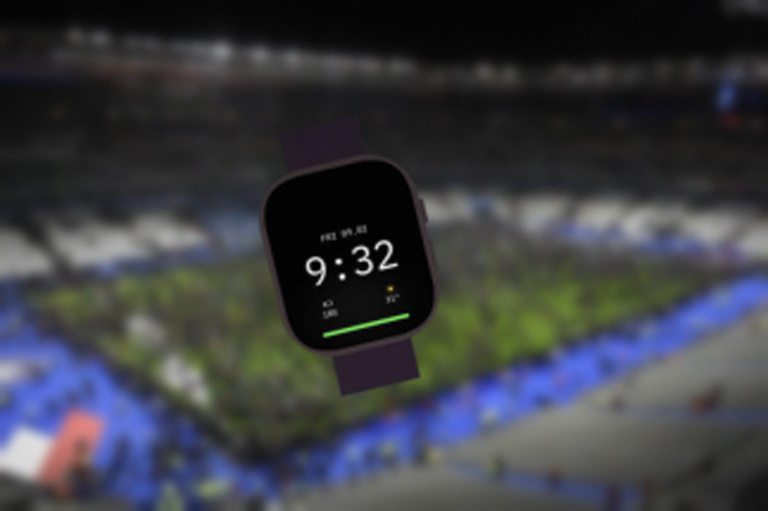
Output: h=9 m=32
